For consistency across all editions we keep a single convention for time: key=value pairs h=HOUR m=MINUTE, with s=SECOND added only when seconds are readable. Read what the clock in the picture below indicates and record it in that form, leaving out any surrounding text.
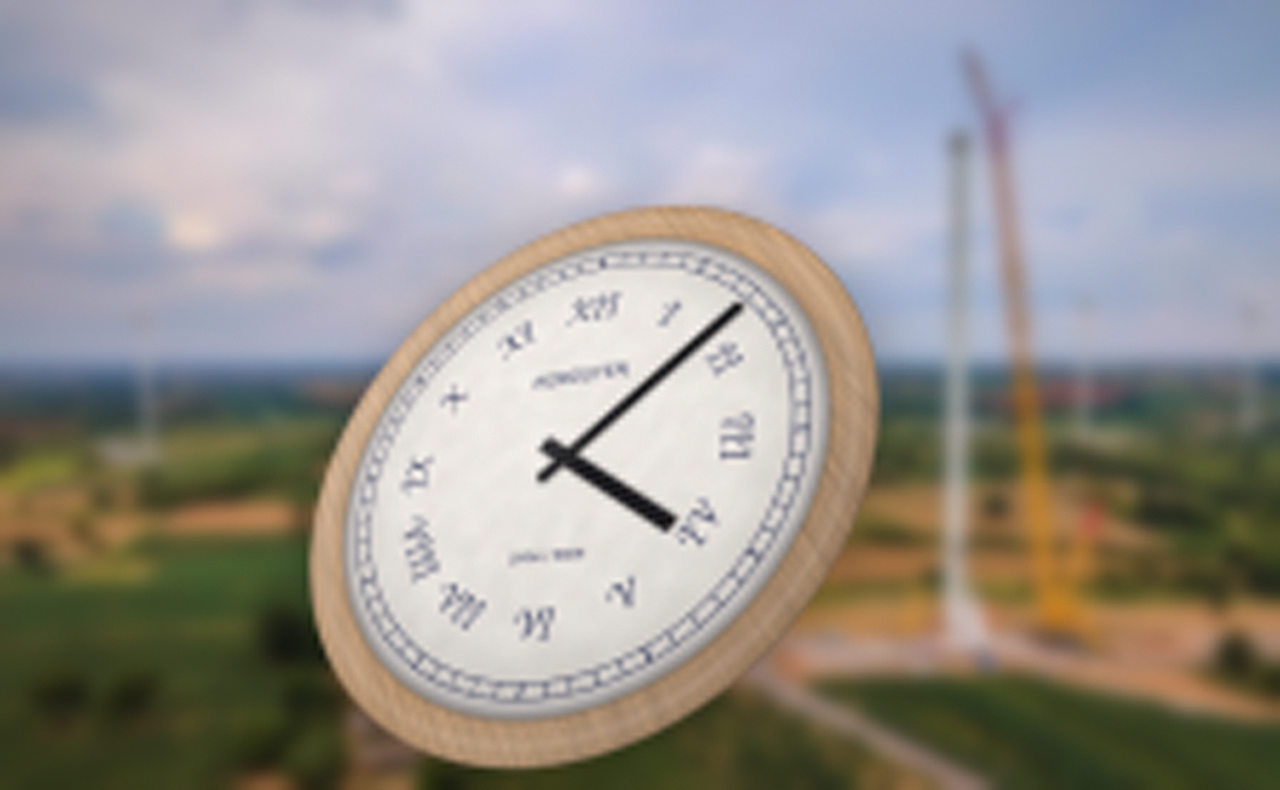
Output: h=4 m=8
